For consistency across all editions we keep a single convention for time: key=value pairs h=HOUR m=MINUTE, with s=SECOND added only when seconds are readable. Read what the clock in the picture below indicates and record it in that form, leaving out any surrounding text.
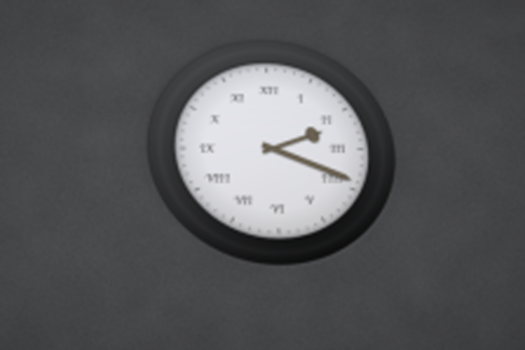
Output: h=2 m=19
